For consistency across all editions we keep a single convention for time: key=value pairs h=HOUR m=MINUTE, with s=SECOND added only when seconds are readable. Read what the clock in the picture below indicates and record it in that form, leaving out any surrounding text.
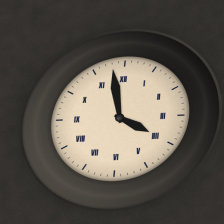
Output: h=3 m=58
